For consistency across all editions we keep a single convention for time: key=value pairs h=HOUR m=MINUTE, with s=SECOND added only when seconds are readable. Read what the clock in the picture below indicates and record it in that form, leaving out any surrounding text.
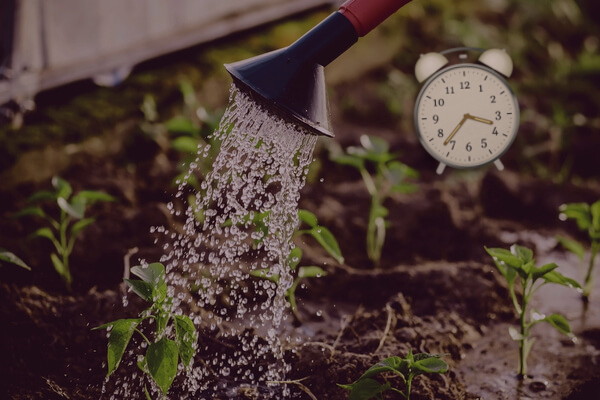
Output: h=3 m=37
